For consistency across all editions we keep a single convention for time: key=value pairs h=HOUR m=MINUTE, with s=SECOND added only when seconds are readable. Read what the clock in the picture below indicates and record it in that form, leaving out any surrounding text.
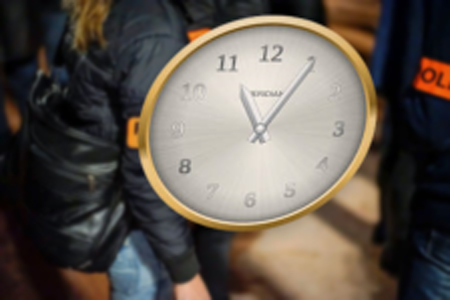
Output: h=11 m=5
